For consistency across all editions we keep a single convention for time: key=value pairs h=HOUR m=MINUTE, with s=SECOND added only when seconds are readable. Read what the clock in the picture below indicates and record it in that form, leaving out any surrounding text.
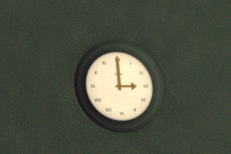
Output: h=3 m=0
